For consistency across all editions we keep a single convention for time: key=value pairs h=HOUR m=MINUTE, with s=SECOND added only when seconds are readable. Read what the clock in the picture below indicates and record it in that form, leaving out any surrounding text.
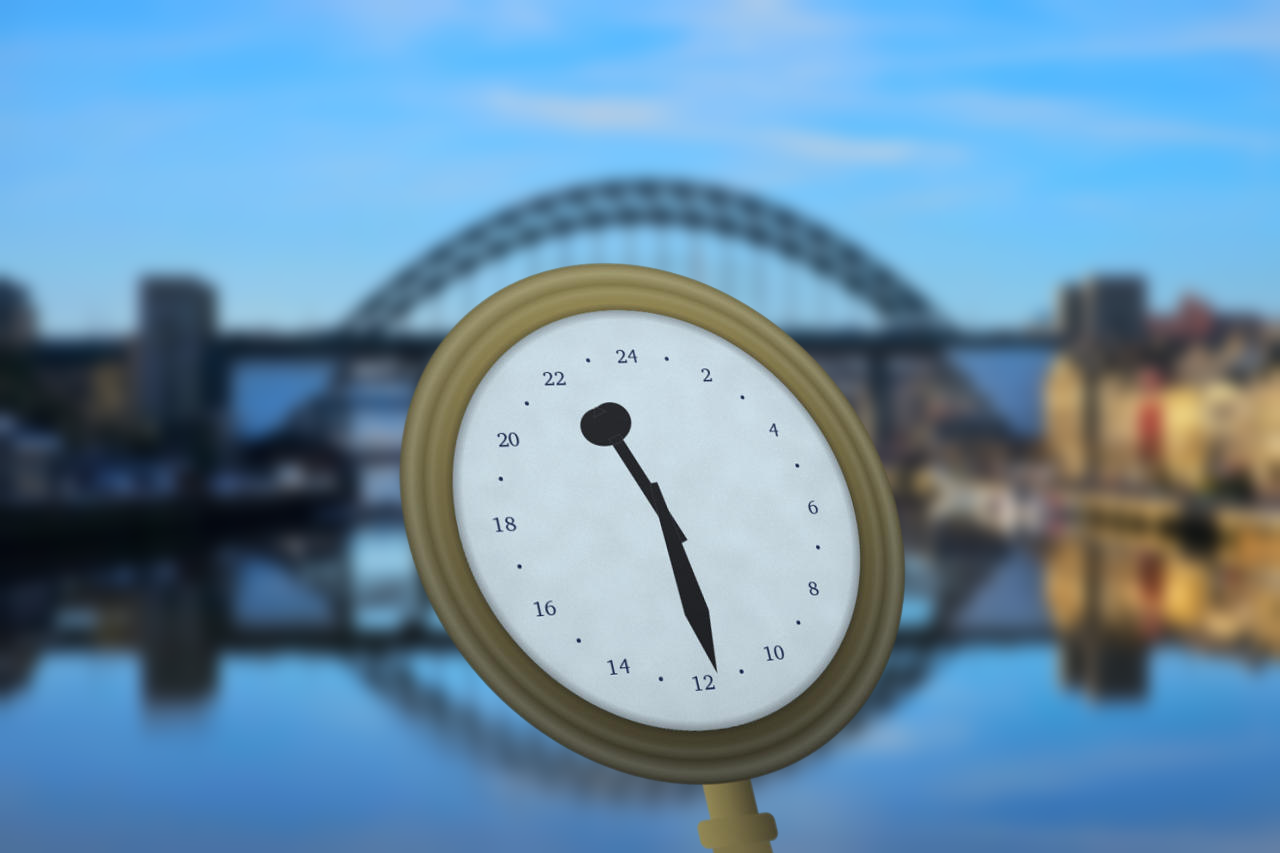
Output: h=22 m=29
